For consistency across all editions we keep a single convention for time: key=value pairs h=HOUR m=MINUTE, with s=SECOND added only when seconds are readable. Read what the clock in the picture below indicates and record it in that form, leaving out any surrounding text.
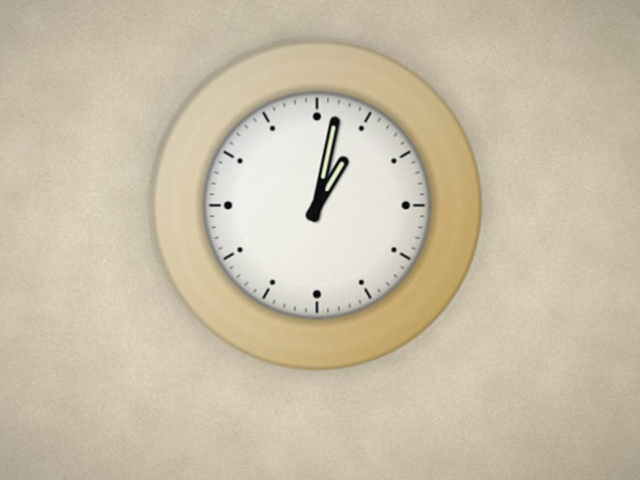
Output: h=1 m=2
